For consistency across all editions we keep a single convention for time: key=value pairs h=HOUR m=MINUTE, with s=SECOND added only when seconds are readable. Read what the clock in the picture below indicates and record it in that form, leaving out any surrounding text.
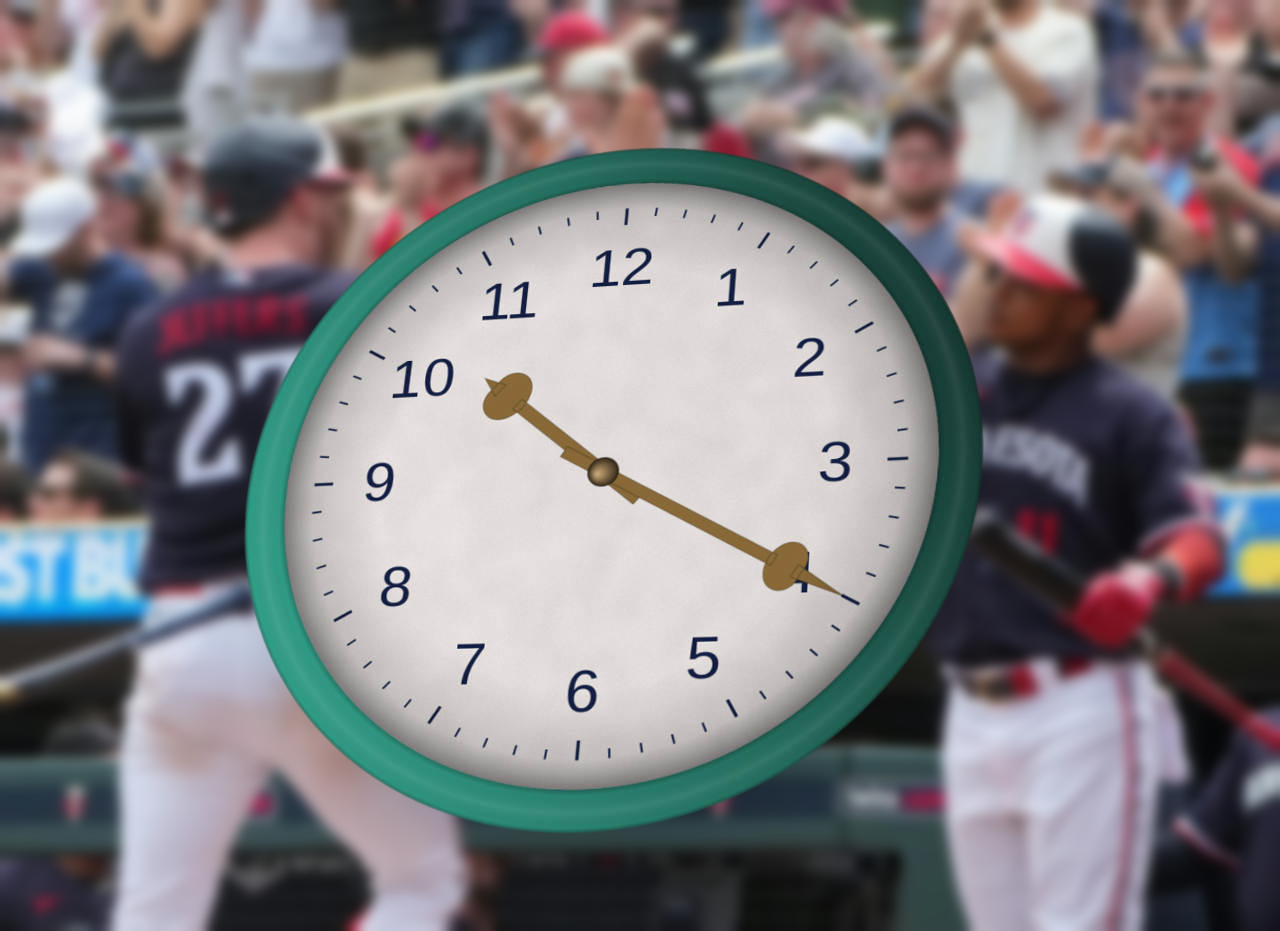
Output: h=10 m=20
